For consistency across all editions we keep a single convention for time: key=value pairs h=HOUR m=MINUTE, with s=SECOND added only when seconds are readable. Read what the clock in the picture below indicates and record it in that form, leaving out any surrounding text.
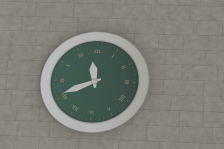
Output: h=11 m=41
